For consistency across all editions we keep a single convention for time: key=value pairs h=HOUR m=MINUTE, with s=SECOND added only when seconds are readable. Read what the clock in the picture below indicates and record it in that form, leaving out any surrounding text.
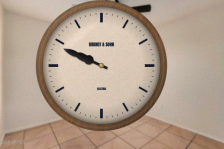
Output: h=9 m=49
